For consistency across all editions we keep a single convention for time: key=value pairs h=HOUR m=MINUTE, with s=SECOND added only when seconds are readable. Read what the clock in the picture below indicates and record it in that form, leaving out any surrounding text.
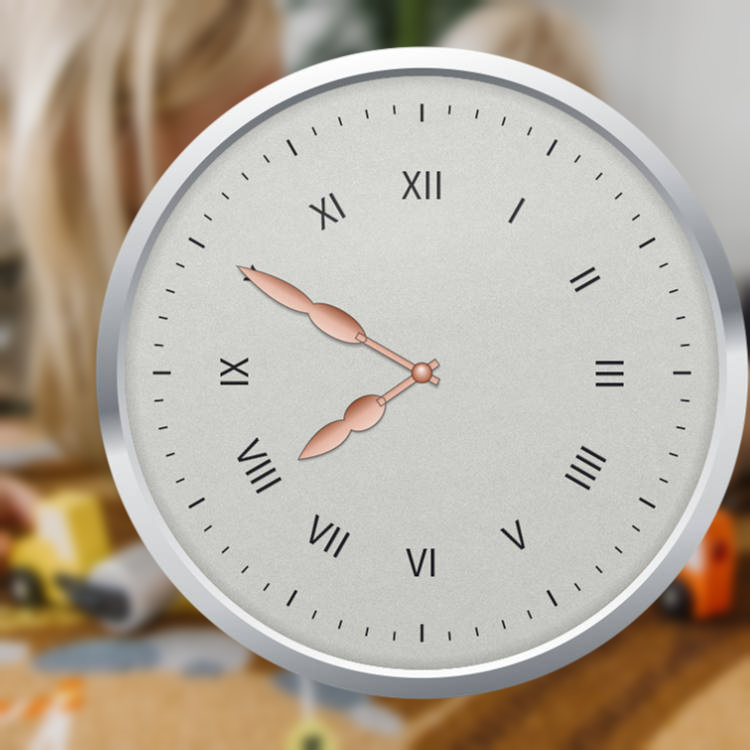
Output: h=7 m=50
